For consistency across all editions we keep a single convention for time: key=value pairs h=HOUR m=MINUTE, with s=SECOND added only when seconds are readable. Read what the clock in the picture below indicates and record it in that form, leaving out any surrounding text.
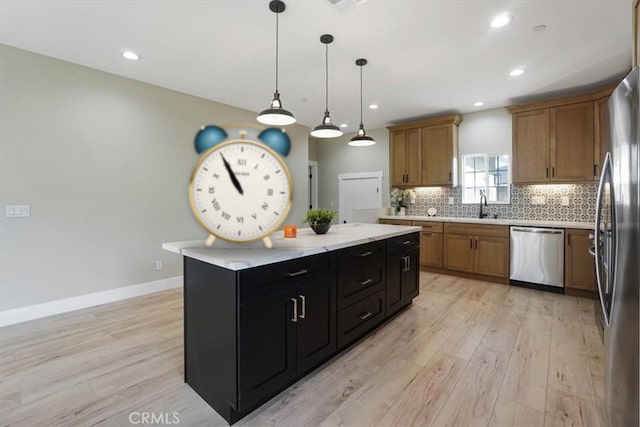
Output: h=10 m=55
